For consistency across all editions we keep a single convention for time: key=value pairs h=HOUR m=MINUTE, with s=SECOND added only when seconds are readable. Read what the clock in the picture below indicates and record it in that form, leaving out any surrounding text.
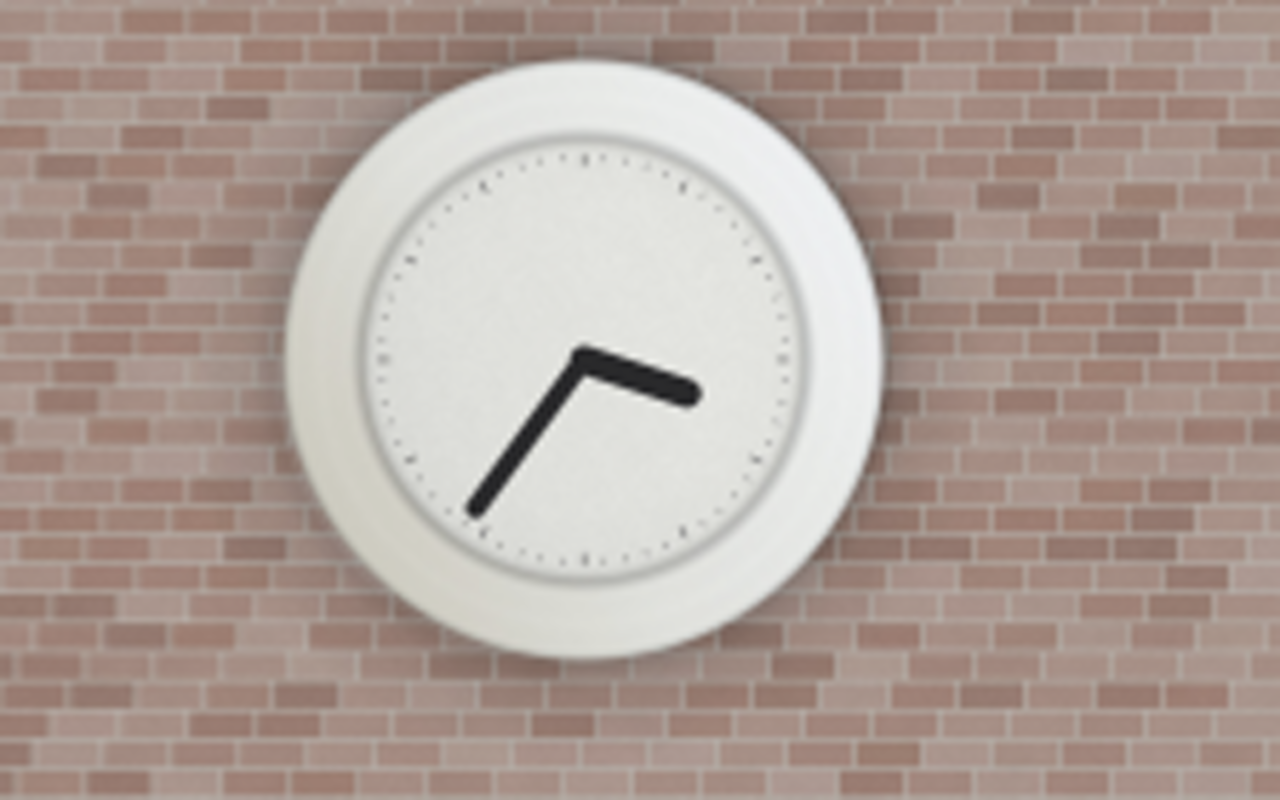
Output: h=3 m=36
